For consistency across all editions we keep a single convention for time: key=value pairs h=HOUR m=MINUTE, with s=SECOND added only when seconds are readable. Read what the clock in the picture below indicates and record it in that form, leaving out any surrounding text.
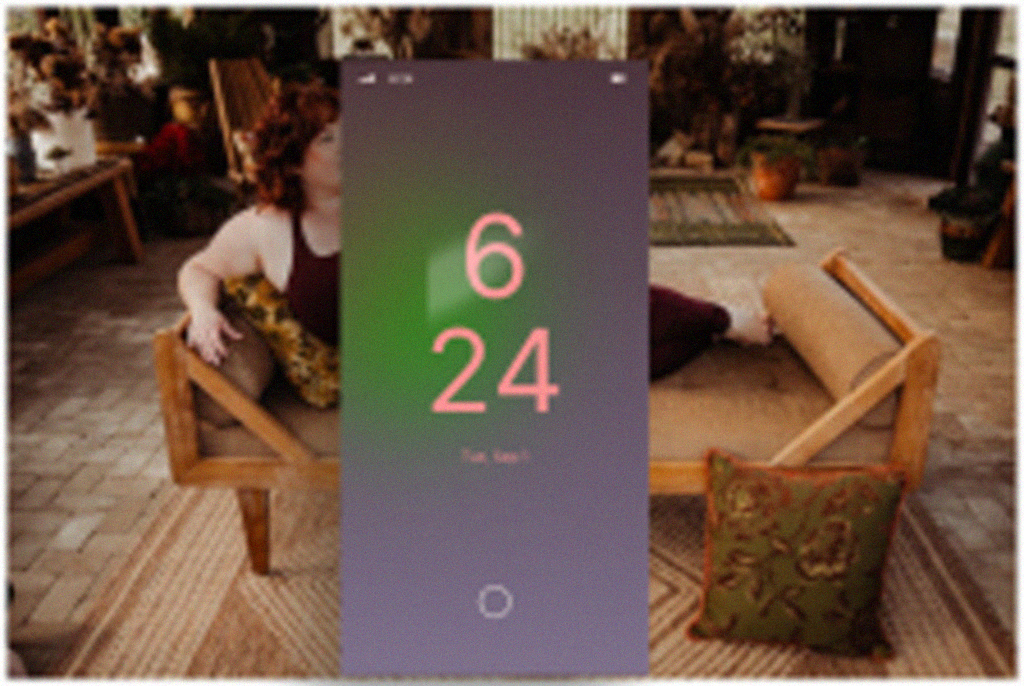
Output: h=6 m=24
